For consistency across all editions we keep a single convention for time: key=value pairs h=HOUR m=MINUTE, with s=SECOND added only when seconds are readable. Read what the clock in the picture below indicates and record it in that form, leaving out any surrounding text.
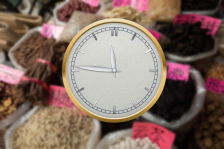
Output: h=11 m=46
